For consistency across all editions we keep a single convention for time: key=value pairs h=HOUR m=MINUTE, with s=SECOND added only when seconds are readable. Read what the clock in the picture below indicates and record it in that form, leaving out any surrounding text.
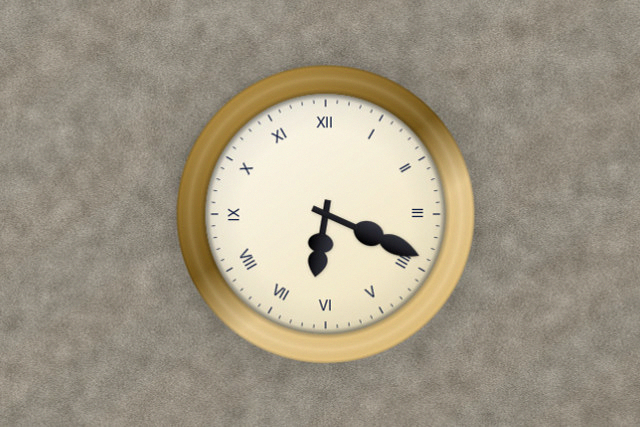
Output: h=6 m=19
